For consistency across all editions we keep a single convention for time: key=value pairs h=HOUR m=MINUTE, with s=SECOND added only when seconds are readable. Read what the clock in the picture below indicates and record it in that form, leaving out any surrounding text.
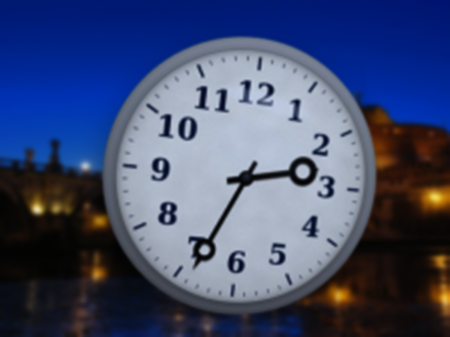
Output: h=2 m=34
